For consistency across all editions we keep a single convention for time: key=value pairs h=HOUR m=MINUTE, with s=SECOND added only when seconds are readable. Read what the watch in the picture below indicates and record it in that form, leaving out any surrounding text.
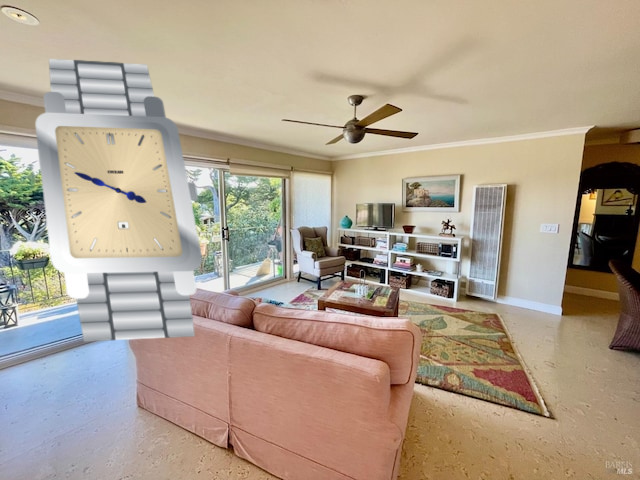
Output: h=3 m=49
